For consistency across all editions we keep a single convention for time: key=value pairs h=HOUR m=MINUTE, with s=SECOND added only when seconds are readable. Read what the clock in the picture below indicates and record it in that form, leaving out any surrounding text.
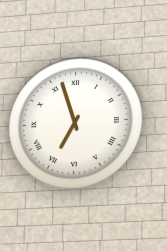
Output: h=6 m=57
